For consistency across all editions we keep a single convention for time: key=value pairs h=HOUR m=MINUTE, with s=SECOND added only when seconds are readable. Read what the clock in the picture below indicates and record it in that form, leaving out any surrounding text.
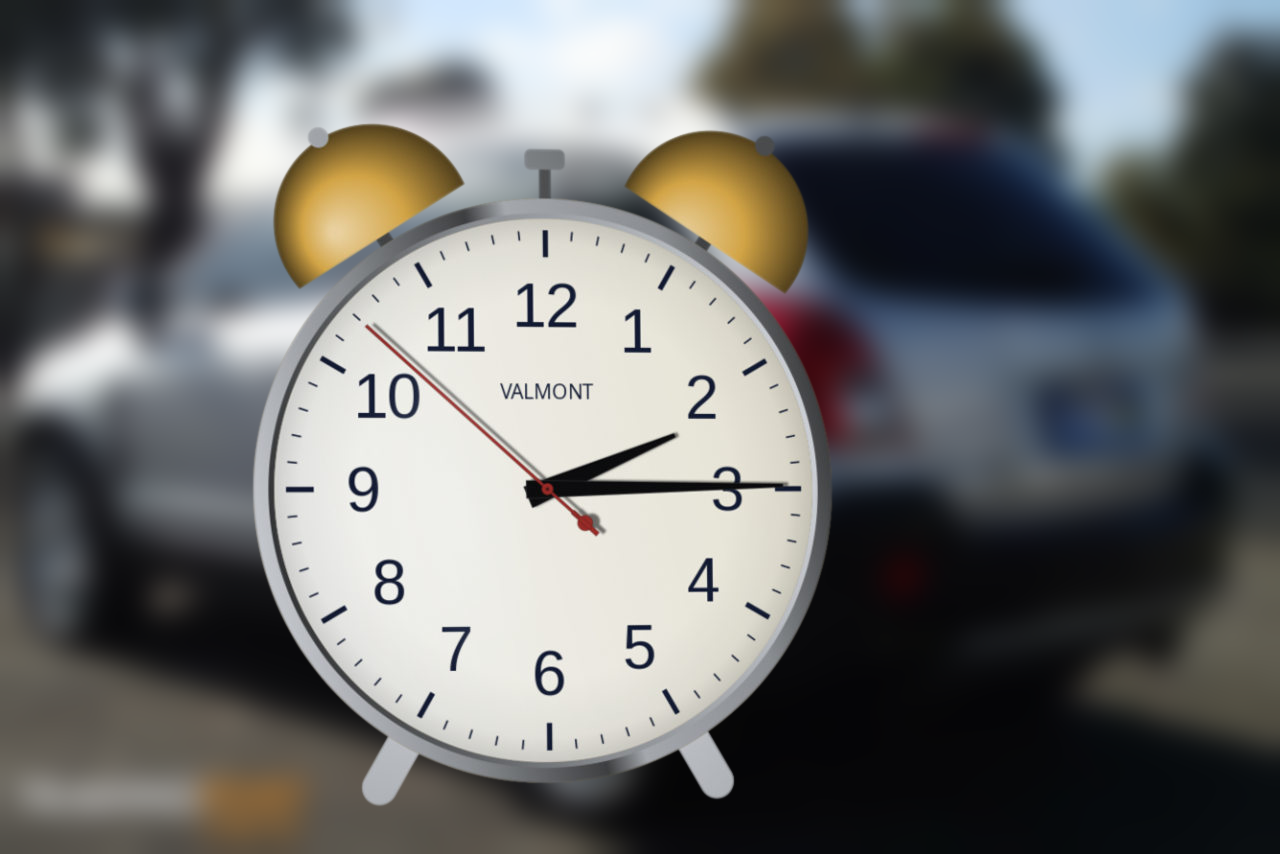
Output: h=2 m=14 s=52
